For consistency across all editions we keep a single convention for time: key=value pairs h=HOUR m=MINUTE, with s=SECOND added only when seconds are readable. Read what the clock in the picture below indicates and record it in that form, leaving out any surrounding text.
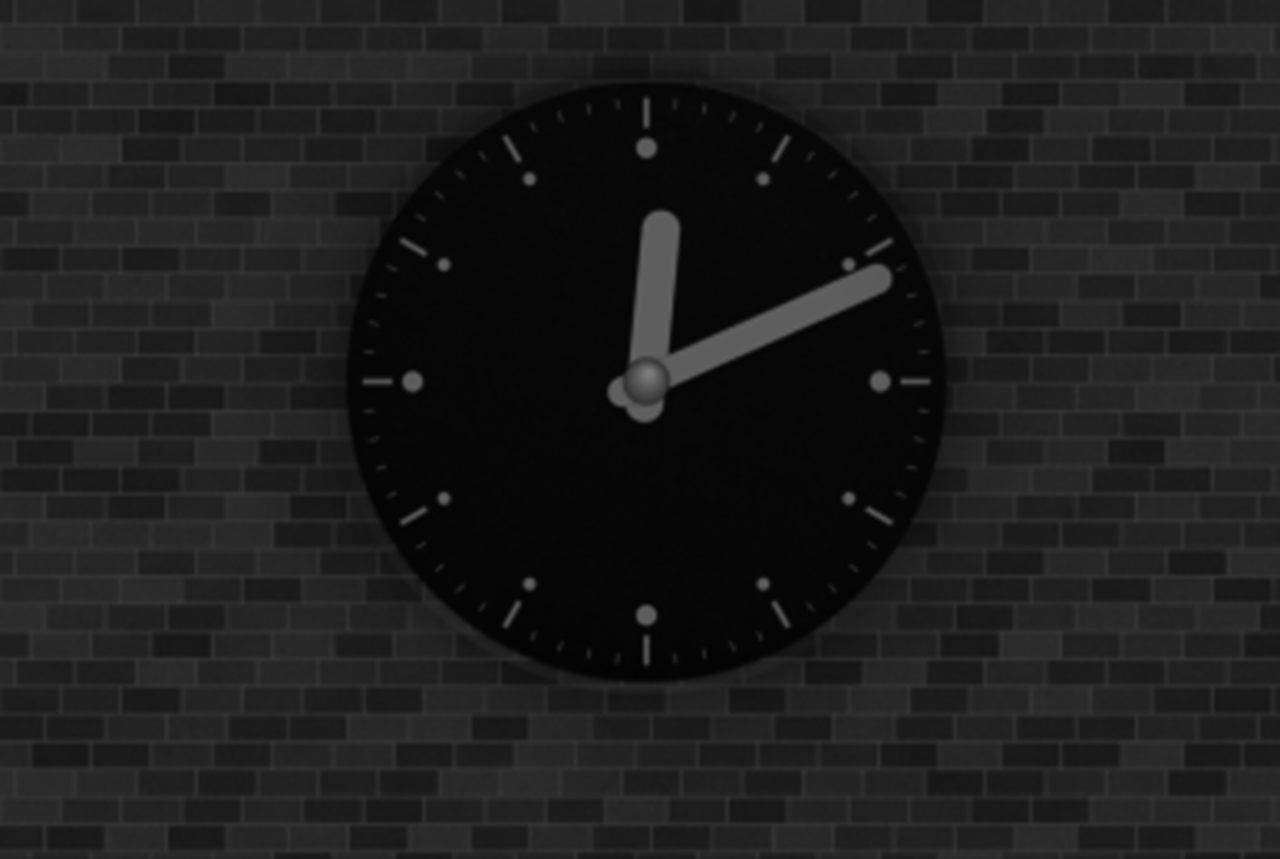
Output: h=12 m=11
